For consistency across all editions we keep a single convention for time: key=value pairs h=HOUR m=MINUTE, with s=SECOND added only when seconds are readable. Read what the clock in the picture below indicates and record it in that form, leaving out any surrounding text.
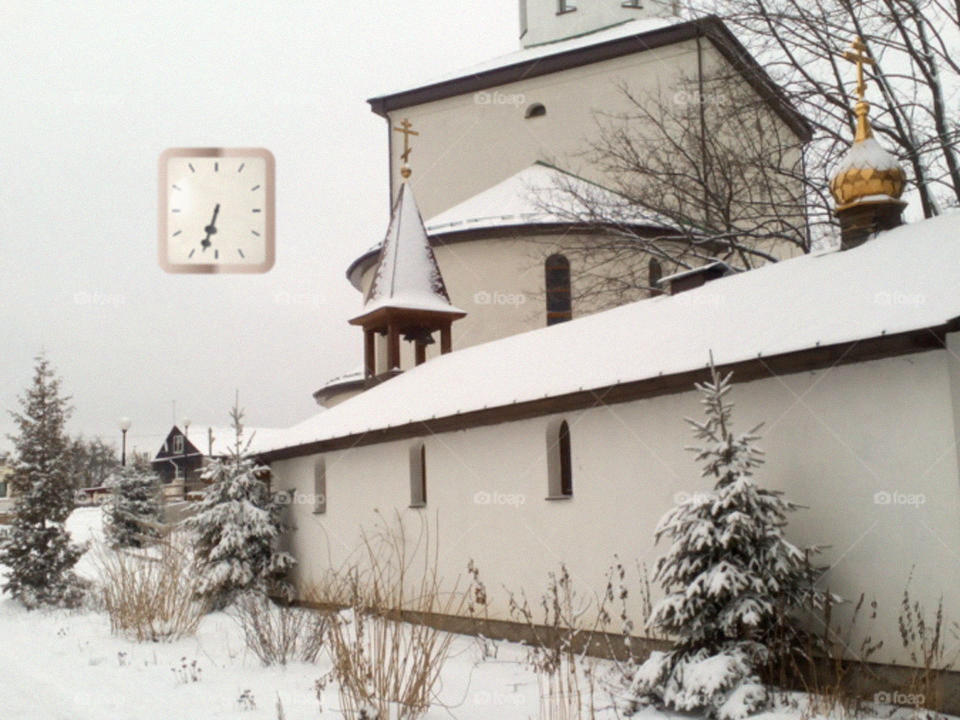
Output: h=6 m=33
